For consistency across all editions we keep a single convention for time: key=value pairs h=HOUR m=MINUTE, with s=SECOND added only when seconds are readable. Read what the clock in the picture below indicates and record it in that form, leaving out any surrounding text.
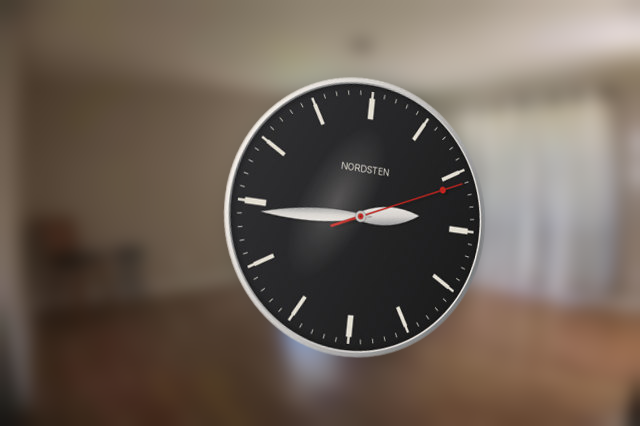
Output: h=2 m=44 s=11
